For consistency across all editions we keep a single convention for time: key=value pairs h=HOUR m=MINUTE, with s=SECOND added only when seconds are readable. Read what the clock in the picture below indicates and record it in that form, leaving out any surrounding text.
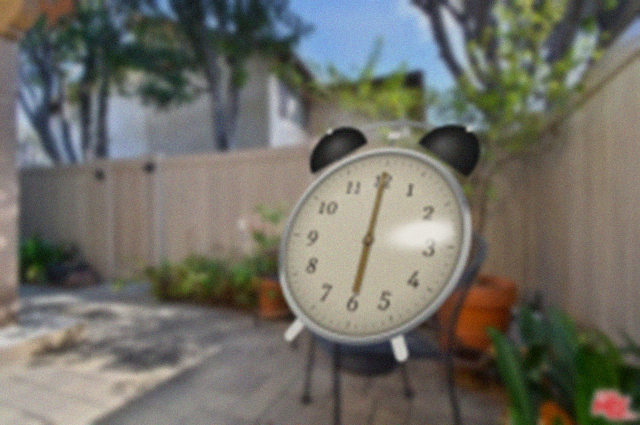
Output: h=6 m=0
